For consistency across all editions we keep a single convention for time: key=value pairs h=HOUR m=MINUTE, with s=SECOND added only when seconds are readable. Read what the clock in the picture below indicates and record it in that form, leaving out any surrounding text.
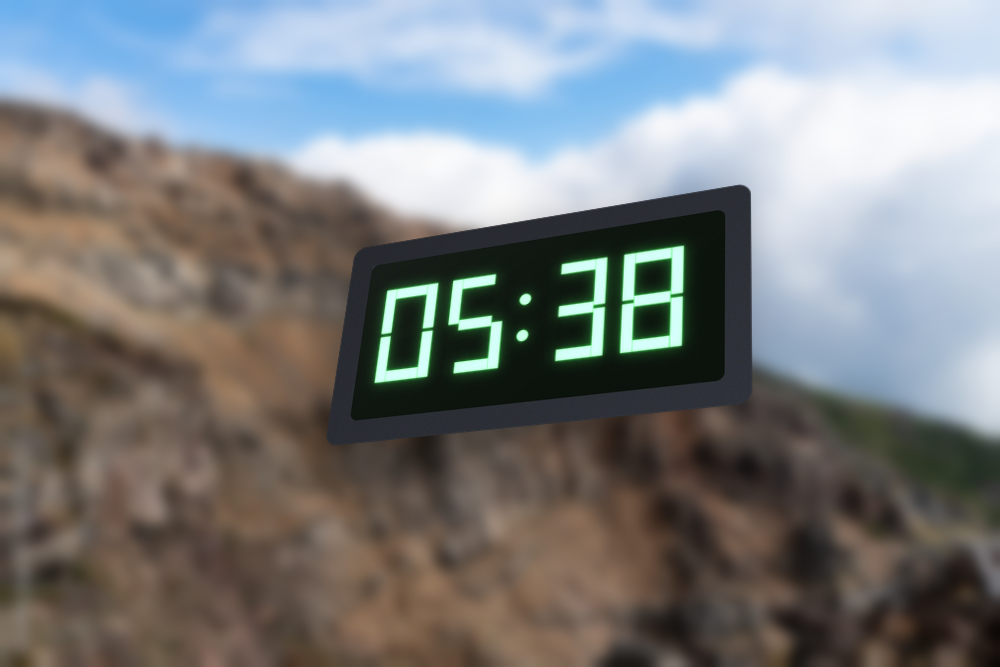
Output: h=5 m=38
